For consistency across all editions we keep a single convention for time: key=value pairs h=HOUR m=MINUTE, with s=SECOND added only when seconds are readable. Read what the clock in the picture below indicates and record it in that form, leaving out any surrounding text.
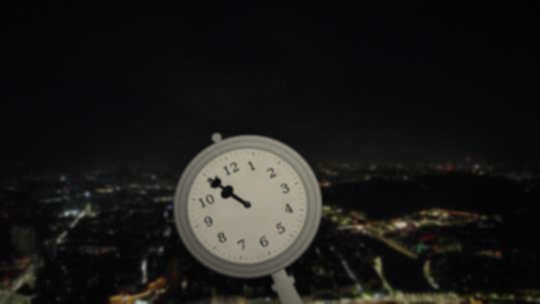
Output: h=10 m=55
